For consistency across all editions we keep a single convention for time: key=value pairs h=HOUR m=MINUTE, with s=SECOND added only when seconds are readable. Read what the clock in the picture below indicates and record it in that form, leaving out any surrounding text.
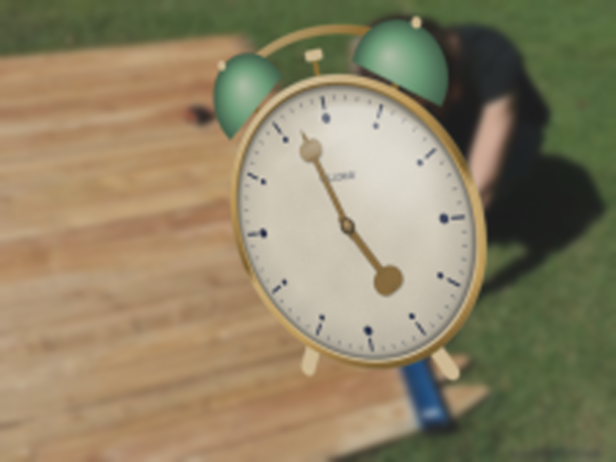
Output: h=4 m=57
